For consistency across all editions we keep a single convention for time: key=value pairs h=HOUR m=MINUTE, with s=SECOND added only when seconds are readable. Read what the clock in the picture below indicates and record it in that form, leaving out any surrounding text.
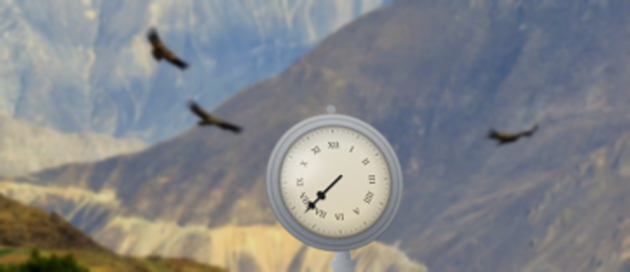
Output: h=7 m=38
